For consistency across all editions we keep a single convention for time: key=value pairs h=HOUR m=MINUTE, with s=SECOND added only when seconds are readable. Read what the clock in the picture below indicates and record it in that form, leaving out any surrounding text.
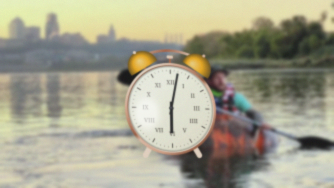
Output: h=6 m=2
